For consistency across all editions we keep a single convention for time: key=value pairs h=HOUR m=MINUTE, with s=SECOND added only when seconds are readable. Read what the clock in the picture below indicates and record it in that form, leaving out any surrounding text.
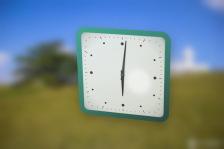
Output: h=6 m=1
